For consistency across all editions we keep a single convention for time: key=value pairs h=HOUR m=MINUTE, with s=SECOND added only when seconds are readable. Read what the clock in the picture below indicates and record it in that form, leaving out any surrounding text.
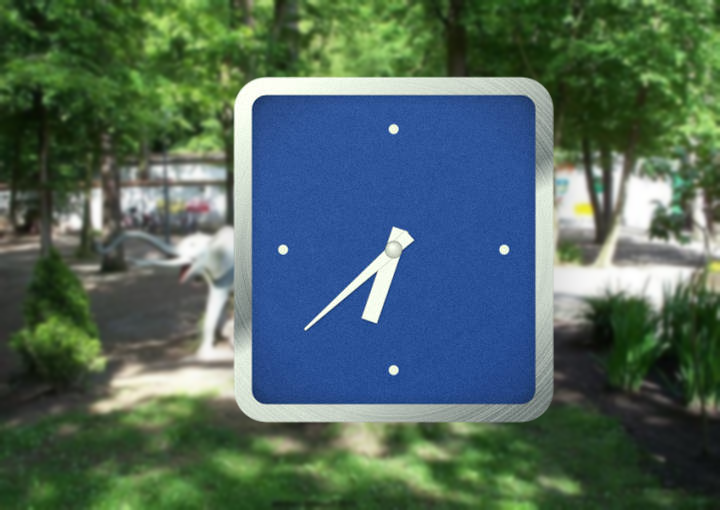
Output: h=6 m=38
